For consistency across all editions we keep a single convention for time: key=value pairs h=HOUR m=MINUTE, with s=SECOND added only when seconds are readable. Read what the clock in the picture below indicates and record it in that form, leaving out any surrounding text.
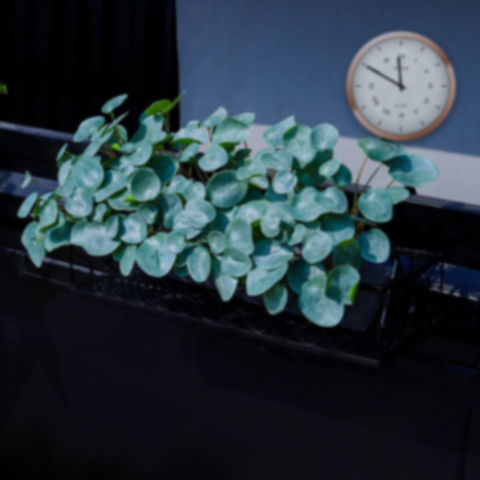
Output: h=11 m=50
